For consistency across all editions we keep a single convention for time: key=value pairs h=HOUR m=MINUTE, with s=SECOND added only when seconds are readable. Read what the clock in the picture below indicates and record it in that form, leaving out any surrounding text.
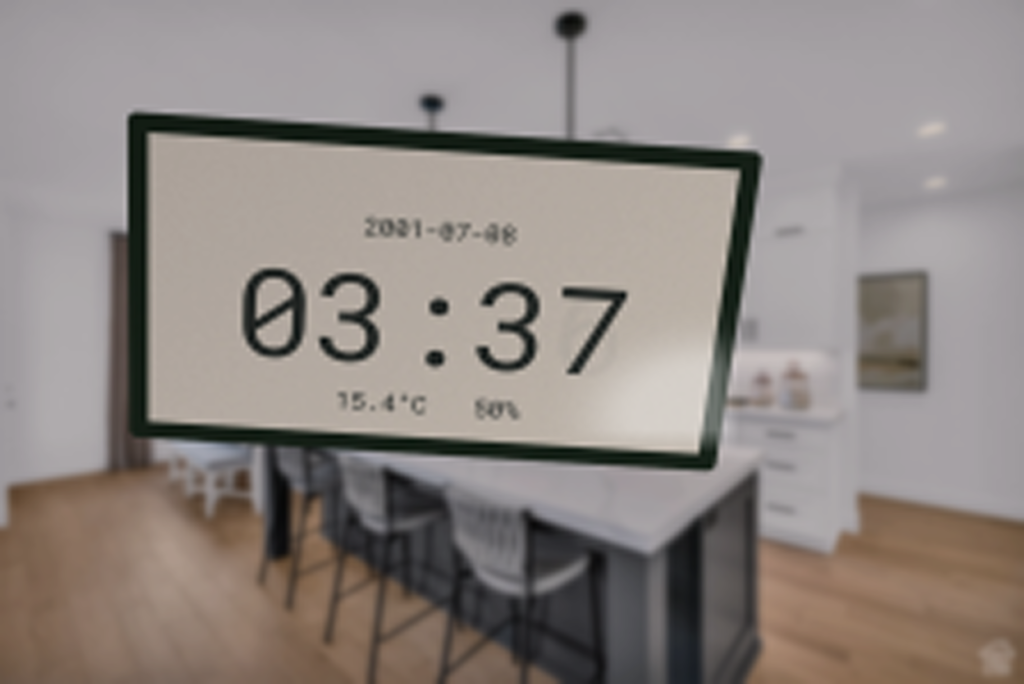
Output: h=3 m=37
